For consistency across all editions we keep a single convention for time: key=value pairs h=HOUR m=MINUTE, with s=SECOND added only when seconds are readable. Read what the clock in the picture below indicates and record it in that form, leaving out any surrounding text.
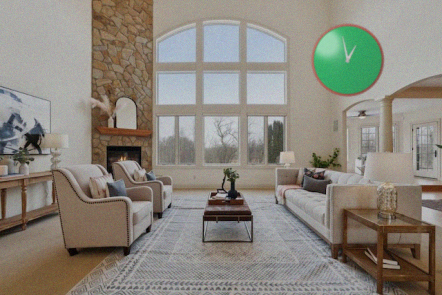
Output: h=12 m=58
